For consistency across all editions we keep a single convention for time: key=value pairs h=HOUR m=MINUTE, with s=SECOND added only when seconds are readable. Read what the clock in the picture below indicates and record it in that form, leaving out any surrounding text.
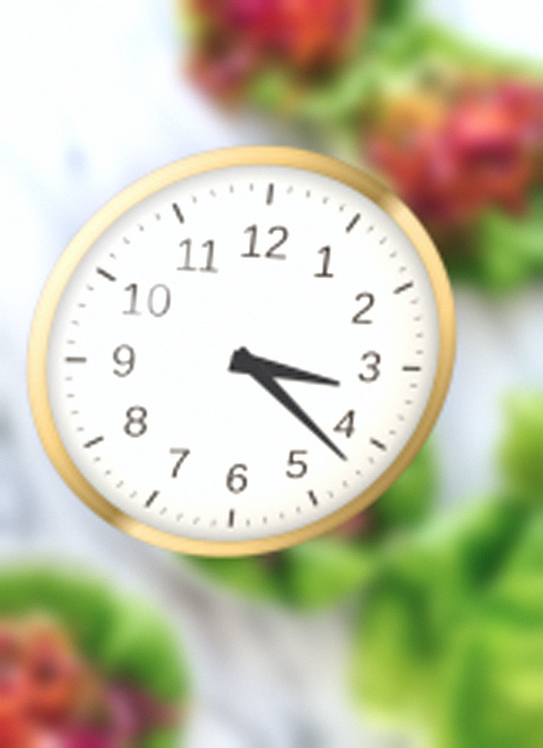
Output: h=3 m=22
